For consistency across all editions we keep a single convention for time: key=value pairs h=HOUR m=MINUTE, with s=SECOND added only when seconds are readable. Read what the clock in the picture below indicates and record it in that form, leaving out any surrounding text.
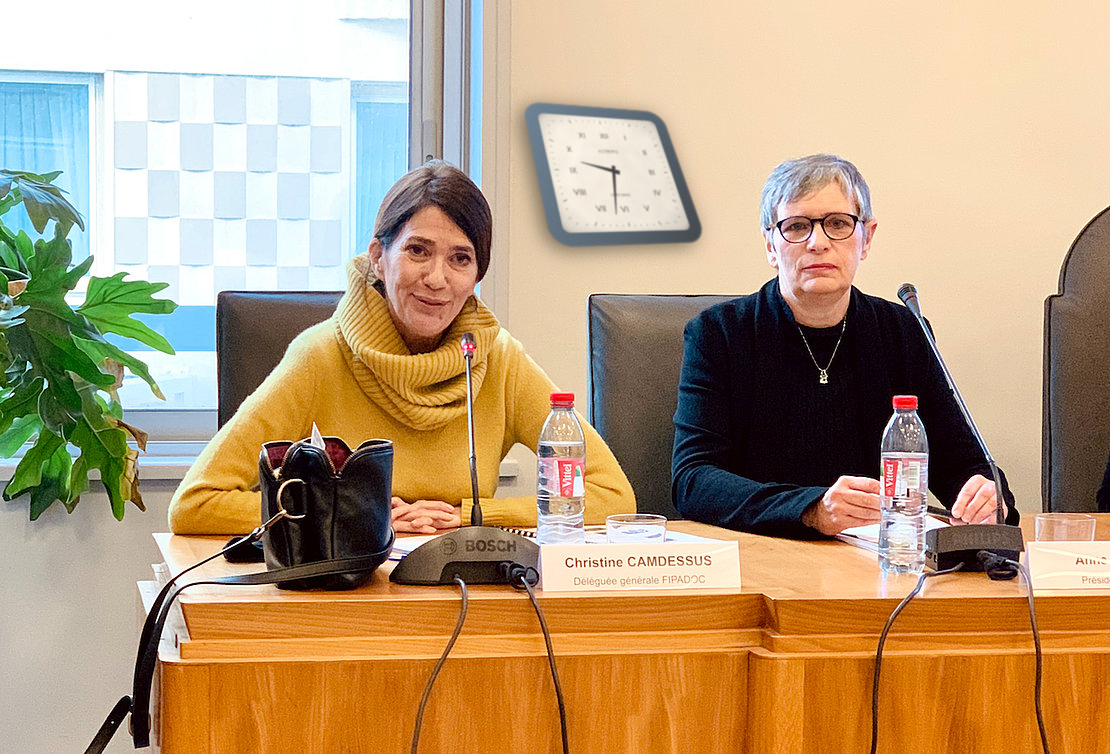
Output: h=9 m=32
